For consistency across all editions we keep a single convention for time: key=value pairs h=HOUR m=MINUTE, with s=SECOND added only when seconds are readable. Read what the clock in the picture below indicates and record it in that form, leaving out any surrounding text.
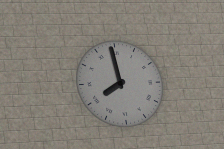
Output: h=7 m=59
